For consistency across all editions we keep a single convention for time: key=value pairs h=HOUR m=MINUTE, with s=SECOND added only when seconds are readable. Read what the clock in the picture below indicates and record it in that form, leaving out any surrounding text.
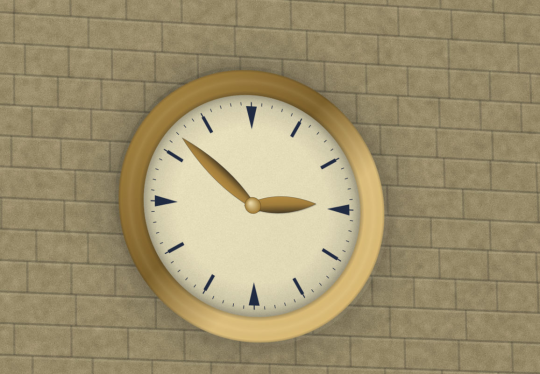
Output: h=2 m=52
